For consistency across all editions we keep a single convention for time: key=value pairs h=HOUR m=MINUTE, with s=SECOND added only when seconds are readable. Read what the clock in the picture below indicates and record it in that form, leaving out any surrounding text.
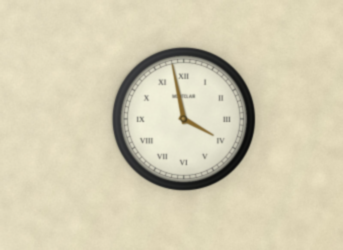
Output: h=3 m=58
